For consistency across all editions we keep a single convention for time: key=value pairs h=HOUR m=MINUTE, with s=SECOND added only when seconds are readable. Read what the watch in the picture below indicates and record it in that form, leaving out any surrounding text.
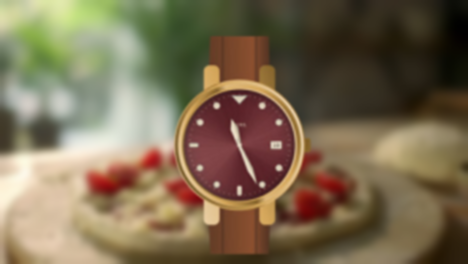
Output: h=11 m=26
